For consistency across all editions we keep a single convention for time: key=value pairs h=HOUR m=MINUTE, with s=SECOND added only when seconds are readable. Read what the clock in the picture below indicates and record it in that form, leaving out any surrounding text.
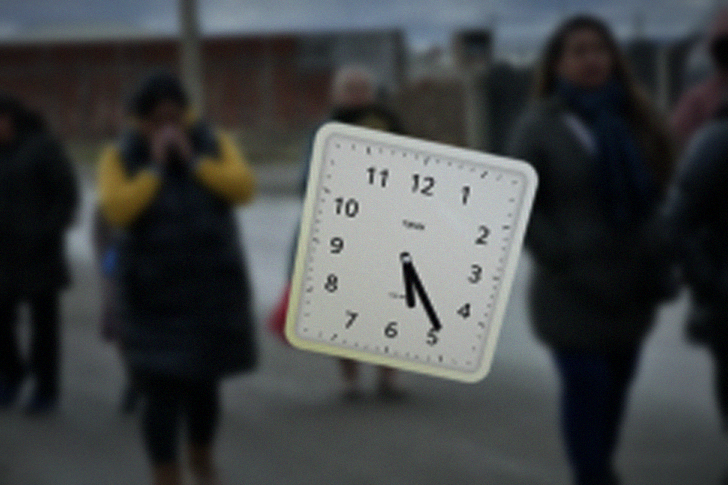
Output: h=5 m=24
